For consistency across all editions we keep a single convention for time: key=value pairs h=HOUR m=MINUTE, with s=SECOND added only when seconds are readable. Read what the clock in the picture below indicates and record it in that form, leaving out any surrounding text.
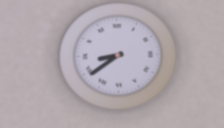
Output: h=8 m=39
